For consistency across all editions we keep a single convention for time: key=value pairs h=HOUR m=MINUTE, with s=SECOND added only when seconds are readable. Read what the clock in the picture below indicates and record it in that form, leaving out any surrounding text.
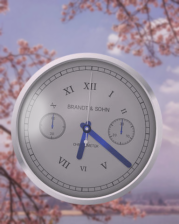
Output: h=6 m=21
